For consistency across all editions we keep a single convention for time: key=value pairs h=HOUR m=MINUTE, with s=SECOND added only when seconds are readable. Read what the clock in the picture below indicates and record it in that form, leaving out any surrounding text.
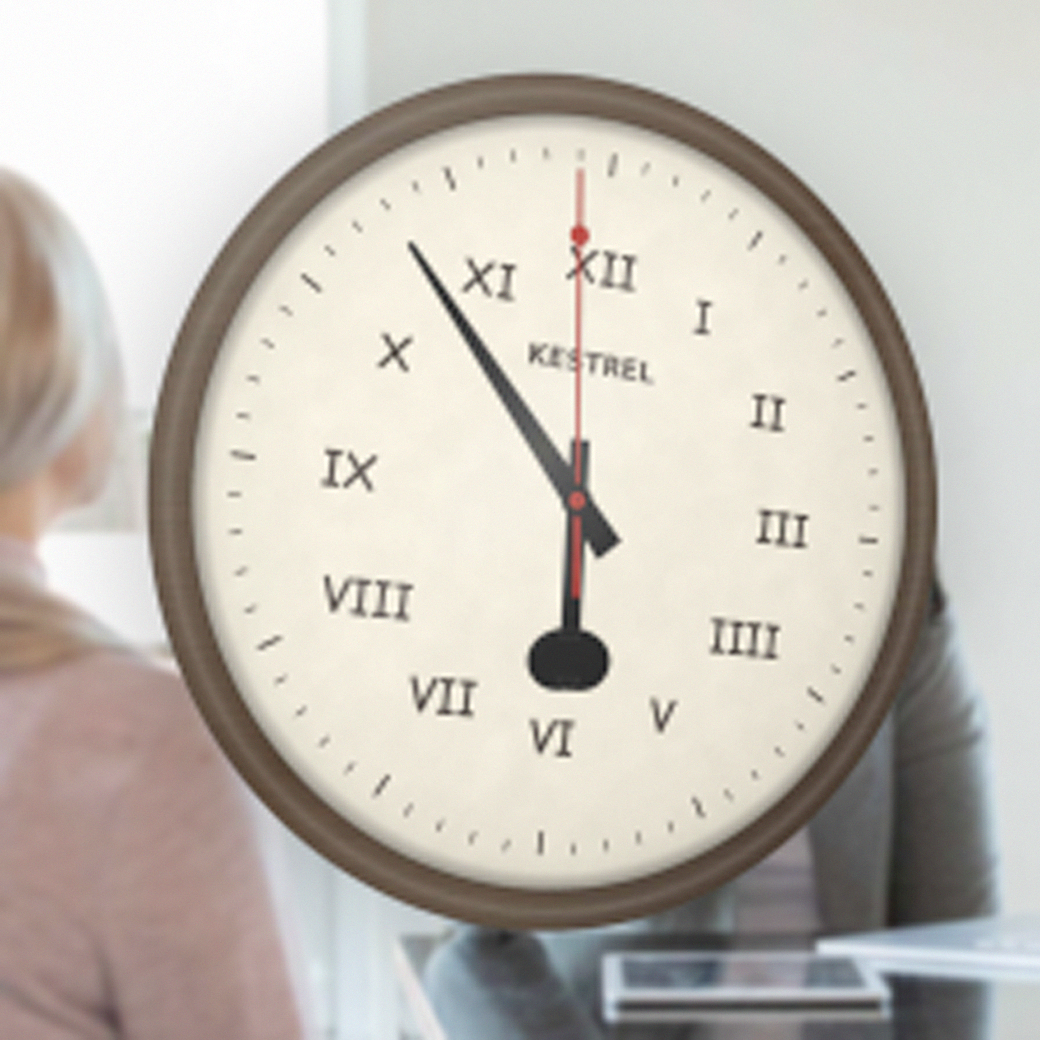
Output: h=5 m=52 s=59
